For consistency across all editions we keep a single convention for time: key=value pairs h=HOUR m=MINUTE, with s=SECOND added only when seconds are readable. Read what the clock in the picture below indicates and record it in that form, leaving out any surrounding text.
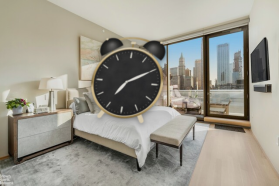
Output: h=7 m=10
